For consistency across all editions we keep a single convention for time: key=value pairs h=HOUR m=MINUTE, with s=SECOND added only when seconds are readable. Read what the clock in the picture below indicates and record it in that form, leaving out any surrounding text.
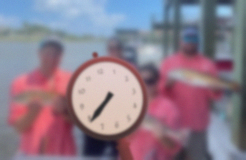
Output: h=7 m=39
